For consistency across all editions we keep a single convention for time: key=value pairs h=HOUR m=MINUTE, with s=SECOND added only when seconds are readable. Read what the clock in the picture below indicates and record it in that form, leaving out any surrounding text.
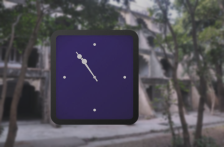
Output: h=10 m=54
